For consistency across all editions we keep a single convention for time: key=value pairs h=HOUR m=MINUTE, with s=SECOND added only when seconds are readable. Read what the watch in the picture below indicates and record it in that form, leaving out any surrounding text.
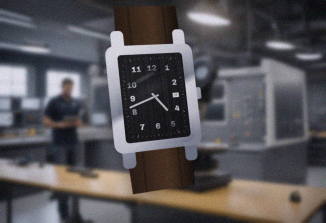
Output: h=4 m=42
